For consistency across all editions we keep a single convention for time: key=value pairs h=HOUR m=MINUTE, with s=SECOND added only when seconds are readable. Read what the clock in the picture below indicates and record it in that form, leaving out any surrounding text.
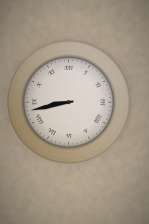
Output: h=8 m=43
